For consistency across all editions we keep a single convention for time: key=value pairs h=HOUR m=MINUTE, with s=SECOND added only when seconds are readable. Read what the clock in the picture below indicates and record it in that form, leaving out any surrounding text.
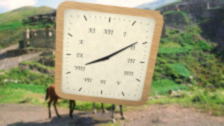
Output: h=8 m=9
